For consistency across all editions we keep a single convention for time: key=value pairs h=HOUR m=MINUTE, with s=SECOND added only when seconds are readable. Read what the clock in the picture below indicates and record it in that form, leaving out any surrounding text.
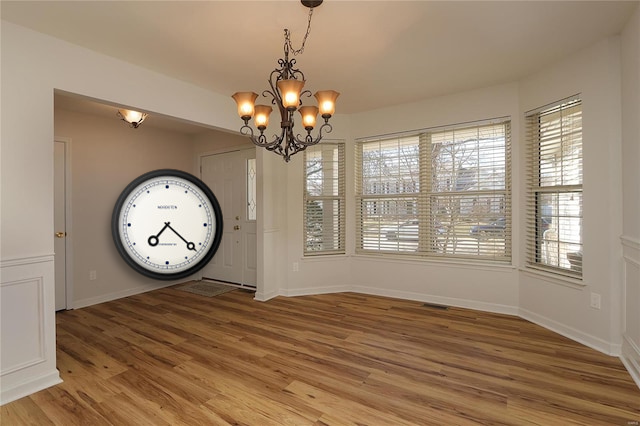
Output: h=7 m=22
